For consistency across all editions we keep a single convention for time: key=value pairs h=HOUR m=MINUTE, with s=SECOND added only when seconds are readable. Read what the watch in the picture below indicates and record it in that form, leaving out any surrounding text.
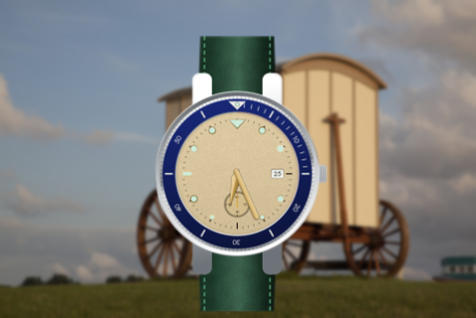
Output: h=6 m=26
